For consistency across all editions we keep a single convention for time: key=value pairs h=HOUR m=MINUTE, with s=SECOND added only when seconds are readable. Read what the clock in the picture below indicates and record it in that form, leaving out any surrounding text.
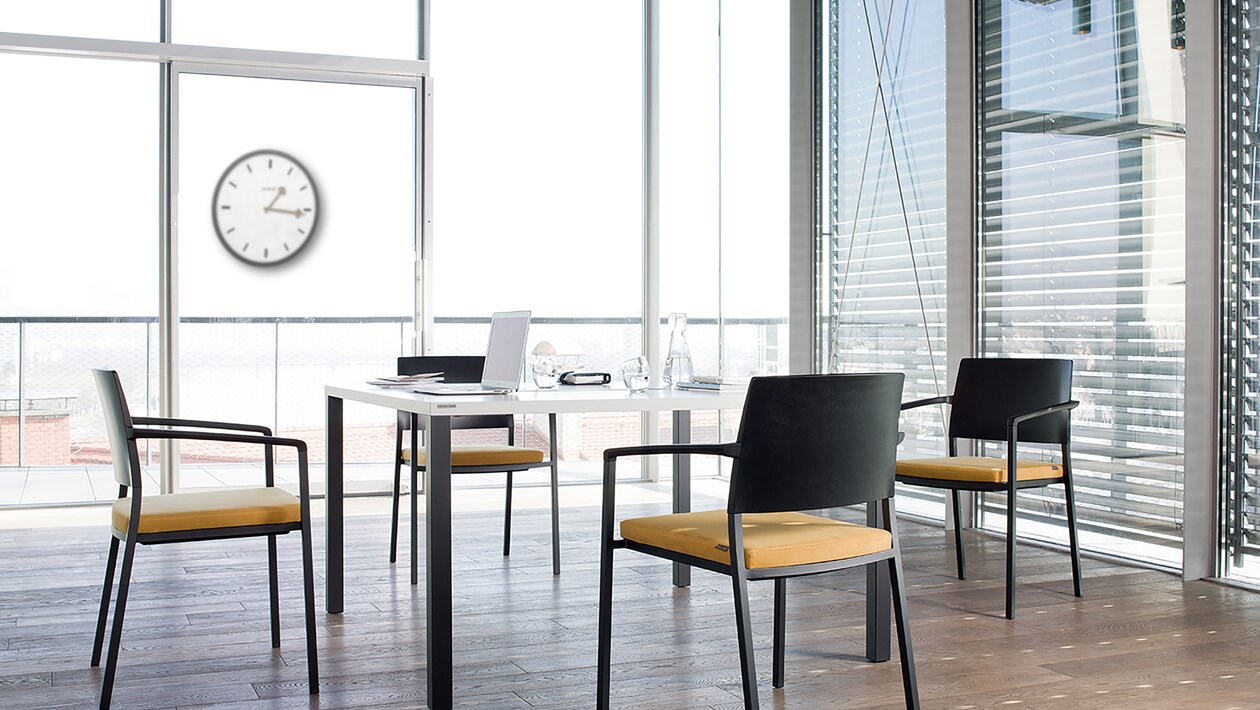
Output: h=1 m=16
